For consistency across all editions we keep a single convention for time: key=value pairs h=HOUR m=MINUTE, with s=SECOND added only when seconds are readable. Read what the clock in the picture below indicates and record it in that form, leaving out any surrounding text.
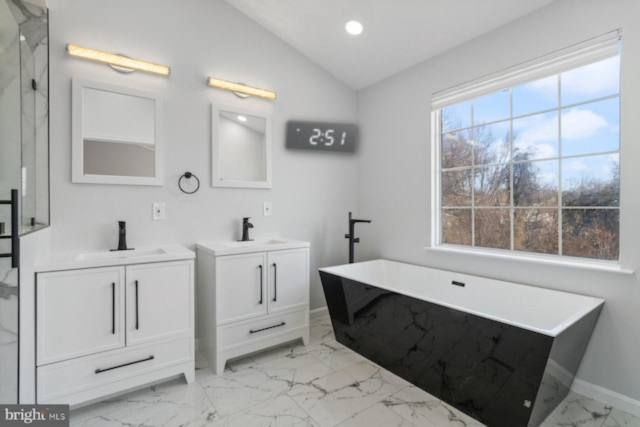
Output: h=2 m=51
